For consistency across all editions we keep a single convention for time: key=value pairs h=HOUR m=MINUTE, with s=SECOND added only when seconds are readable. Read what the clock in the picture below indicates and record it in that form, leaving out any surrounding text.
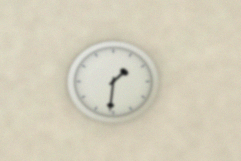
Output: h=1 m=31
